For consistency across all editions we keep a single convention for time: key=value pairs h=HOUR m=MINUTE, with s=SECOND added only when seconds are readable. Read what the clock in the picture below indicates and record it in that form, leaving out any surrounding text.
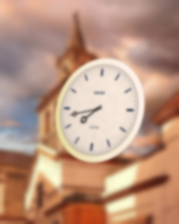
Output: h=7 m=43
